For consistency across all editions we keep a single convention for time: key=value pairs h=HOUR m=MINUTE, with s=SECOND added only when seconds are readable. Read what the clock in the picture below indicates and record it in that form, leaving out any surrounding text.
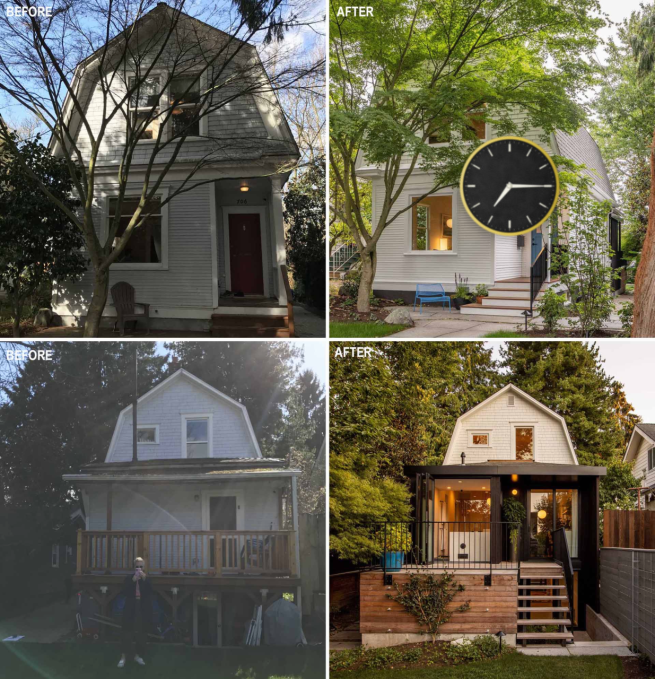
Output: h=7 m=15
